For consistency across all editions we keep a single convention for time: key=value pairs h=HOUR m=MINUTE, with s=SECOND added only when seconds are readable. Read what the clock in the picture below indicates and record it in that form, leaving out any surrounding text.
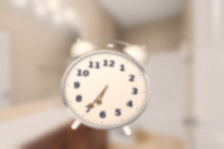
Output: h=6 m=35
